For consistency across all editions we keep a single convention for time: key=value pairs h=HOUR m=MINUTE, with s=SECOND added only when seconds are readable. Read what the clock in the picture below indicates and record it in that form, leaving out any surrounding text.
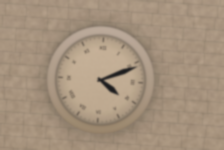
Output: h=4 m=11
